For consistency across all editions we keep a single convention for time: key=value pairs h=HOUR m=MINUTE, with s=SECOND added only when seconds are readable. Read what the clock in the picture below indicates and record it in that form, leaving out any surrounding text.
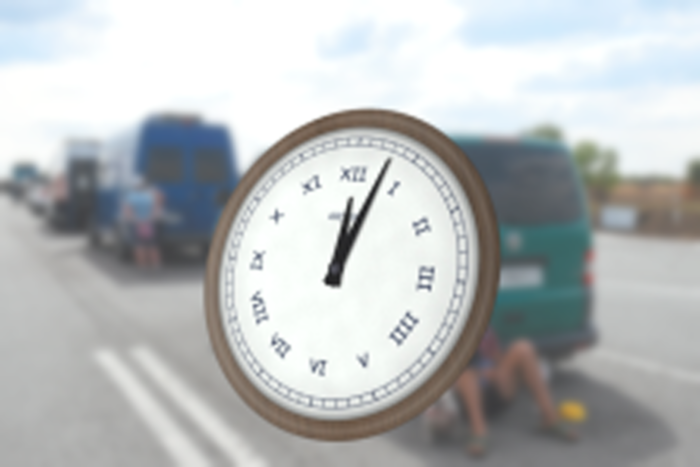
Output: h=12 m=3
